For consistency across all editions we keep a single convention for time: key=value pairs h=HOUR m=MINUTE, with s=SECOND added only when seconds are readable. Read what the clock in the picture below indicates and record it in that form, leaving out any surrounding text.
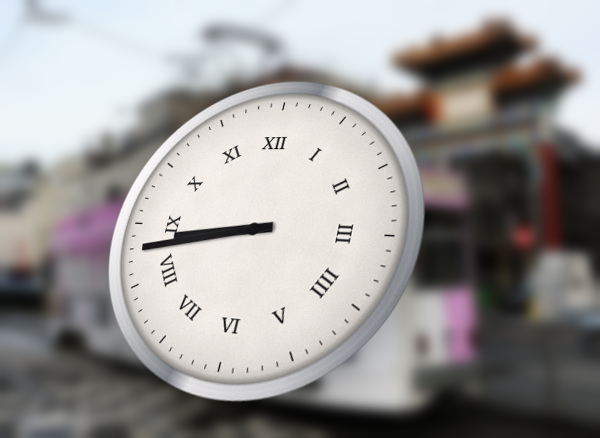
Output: h=8 m=43
